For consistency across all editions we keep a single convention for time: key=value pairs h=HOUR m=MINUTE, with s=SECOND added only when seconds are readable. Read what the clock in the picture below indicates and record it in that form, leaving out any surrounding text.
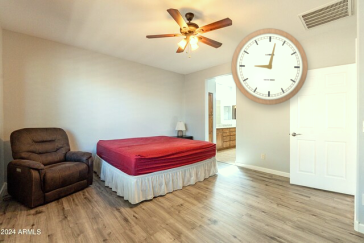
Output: h=9 m=2
